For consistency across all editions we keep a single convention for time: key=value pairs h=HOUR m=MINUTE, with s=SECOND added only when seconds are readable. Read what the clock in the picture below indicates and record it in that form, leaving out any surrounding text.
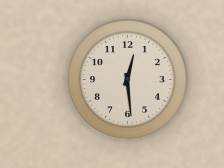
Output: h=12 m=29
